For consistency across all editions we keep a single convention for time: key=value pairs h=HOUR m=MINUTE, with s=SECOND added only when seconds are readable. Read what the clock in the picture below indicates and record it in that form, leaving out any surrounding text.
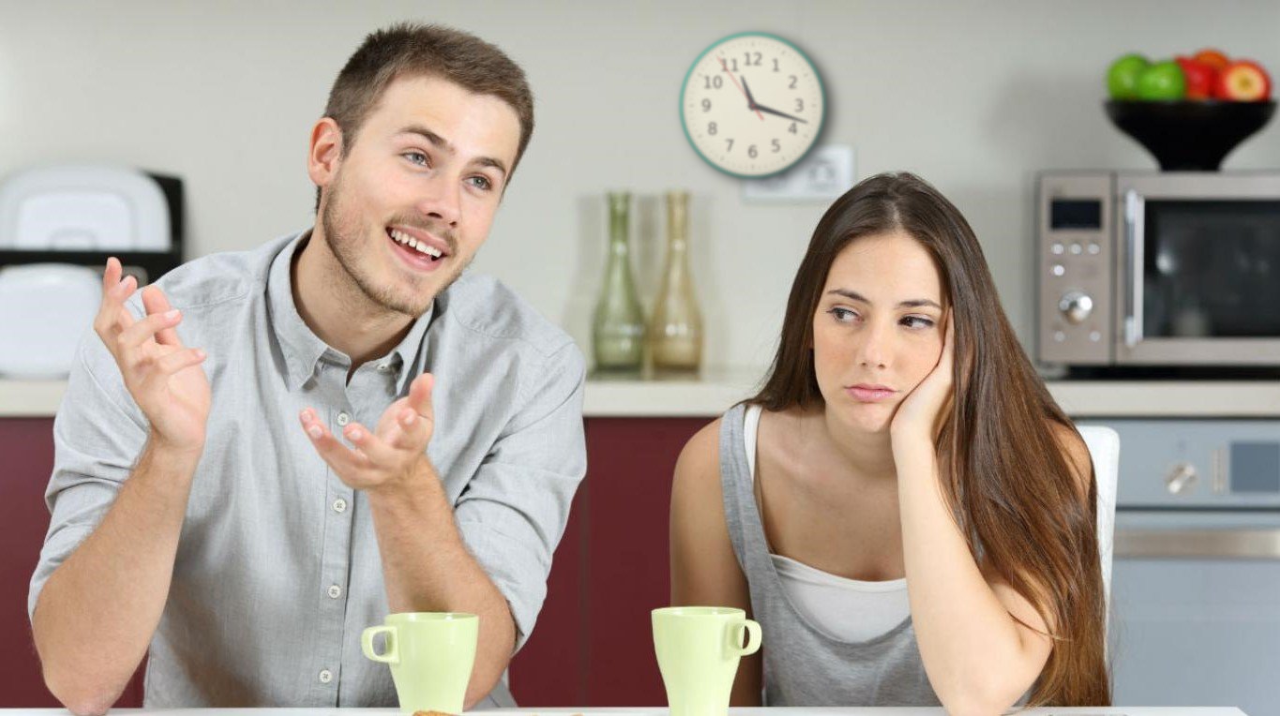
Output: h=11 m=17 s=54
